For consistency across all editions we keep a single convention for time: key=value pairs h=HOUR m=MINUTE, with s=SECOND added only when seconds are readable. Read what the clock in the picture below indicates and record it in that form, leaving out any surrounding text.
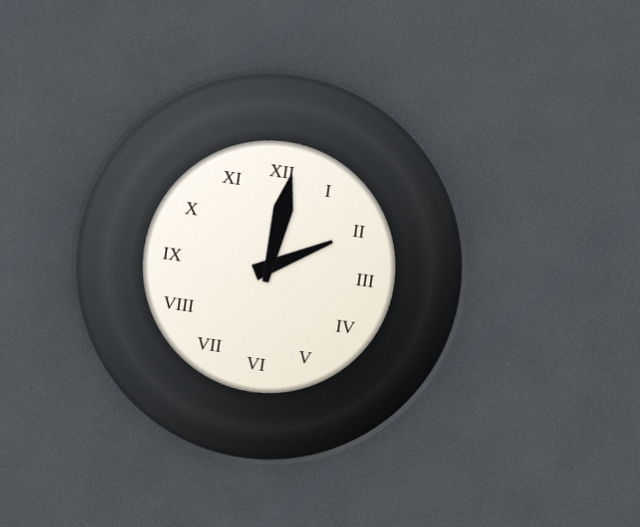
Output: h=2 m=1
